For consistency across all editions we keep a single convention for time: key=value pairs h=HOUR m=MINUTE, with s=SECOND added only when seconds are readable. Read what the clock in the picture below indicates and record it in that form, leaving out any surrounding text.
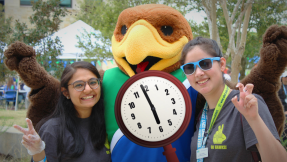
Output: h=5 m=59
